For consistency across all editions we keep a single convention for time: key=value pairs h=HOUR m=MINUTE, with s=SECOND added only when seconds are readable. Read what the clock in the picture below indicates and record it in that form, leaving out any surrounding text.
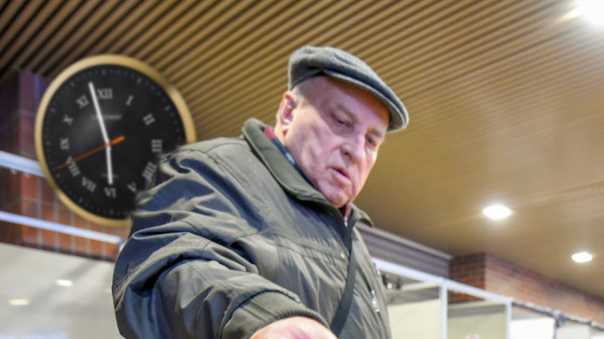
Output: h=5 m=57 s=41
